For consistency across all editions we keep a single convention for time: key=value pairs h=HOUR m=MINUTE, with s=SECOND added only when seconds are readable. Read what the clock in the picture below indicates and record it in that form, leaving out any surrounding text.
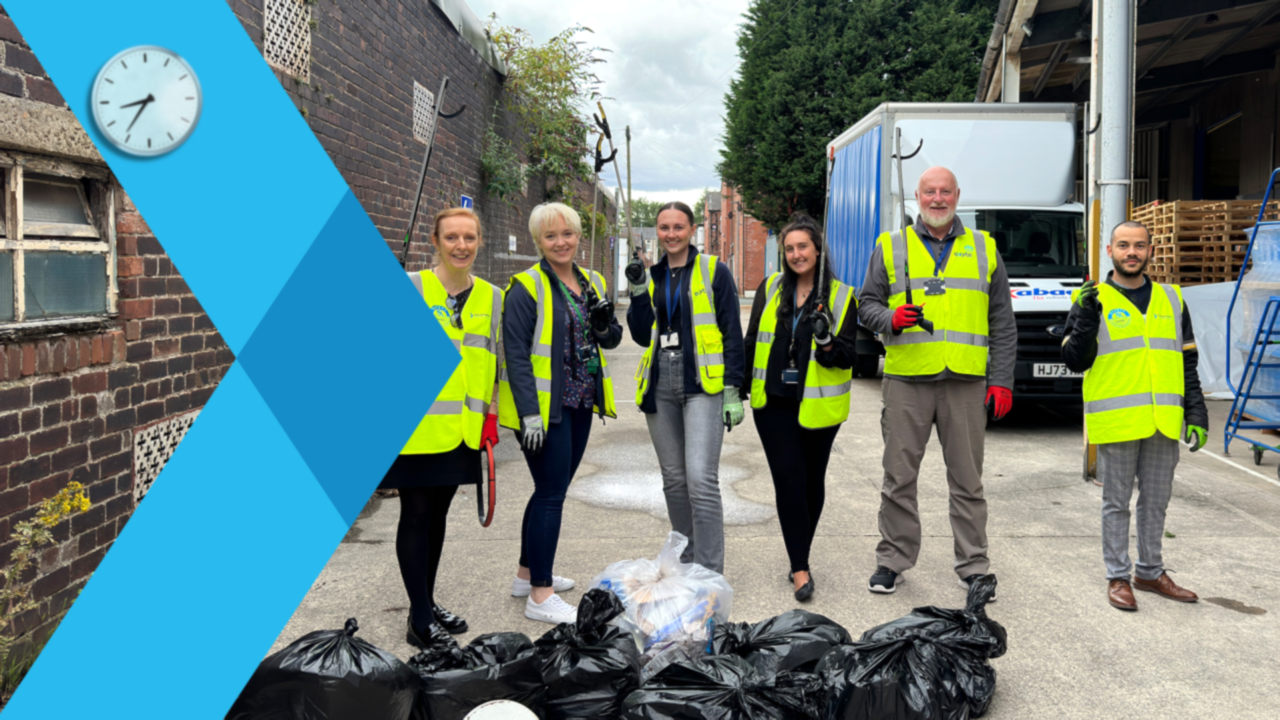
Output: h=8 m=36
